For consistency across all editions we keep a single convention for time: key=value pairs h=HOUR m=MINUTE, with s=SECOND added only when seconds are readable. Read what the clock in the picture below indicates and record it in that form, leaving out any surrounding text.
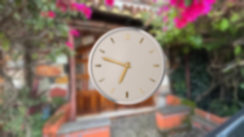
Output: h=6 m=48
